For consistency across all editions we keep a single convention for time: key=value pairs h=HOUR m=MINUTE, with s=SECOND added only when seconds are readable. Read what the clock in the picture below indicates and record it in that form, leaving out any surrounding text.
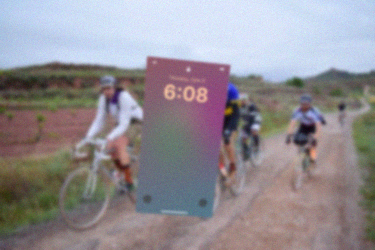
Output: h=6 m=8
